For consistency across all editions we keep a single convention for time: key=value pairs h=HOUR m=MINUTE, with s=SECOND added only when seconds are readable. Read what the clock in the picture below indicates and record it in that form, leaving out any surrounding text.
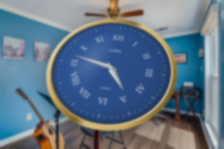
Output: h=4 m=47
